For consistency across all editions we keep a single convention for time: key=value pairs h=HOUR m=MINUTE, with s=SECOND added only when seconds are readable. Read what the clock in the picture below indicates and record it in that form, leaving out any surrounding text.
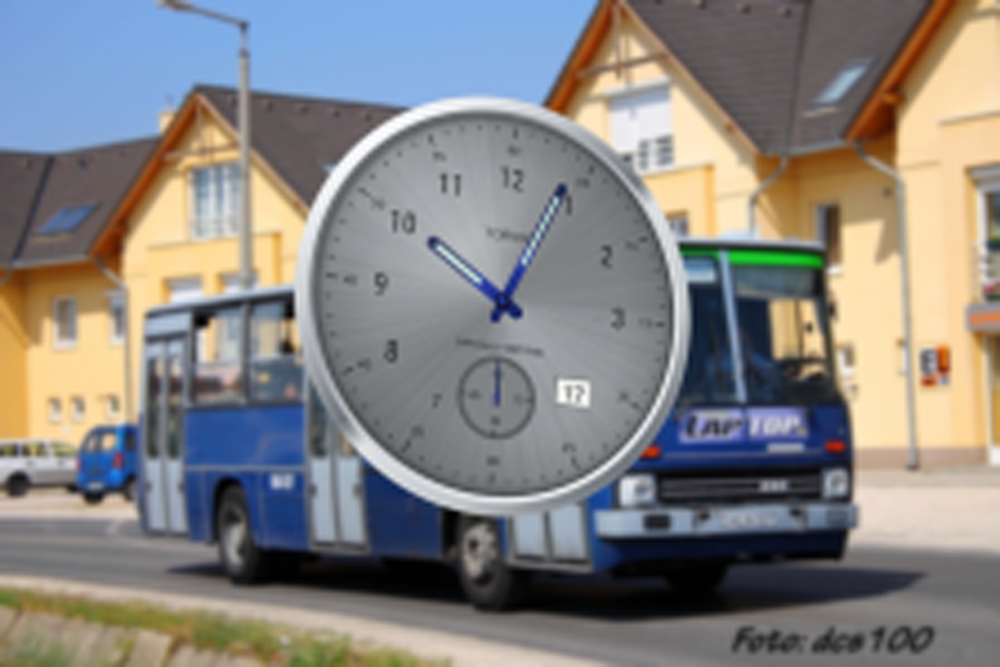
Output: h=10 m=4
